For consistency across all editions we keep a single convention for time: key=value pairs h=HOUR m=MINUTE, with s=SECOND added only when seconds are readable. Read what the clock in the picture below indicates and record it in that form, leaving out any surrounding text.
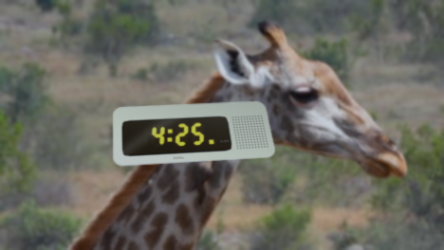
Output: h=4 m=25
